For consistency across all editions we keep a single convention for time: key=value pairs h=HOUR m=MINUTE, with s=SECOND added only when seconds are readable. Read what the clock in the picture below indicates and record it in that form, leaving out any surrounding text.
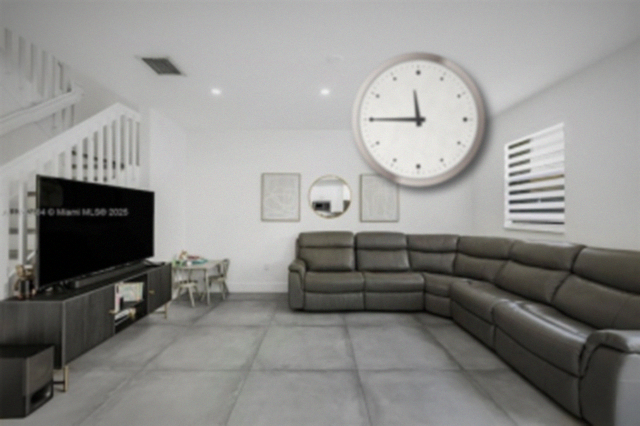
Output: h=11 m=45
